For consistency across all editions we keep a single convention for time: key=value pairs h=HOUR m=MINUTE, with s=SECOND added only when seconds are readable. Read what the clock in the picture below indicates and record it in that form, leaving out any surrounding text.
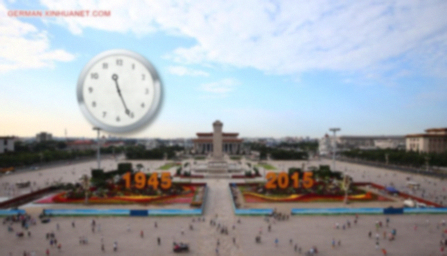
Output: h=11 m=26
